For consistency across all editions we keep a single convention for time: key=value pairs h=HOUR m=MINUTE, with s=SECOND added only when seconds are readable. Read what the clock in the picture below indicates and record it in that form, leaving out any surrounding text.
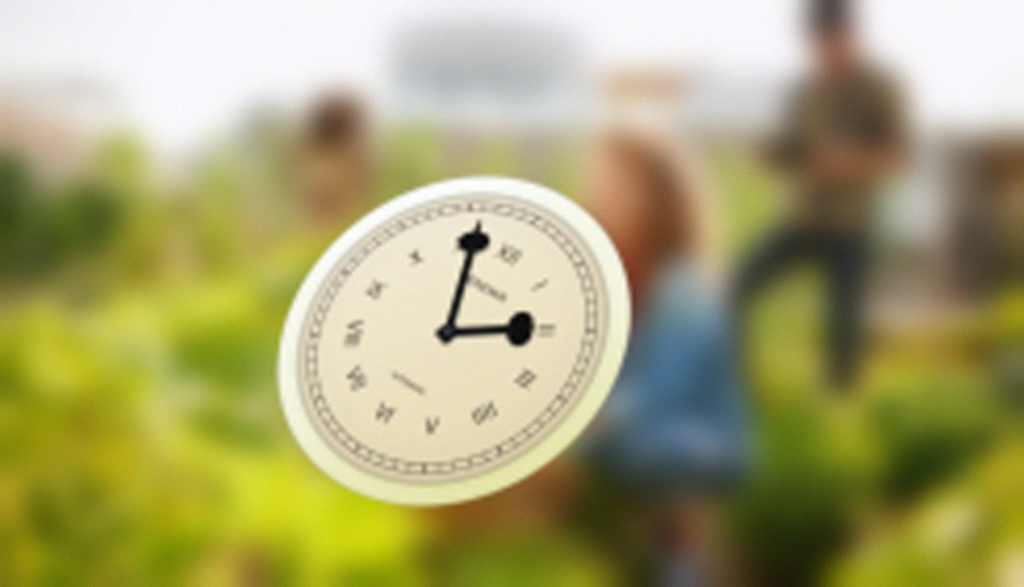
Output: h=1 m=56
